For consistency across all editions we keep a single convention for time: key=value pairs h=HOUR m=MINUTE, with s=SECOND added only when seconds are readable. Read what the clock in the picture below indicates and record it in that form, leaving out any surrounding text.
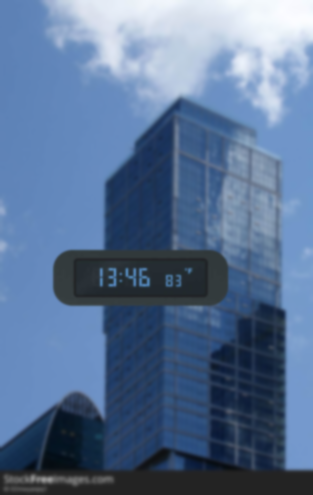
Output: h=13 m=46
